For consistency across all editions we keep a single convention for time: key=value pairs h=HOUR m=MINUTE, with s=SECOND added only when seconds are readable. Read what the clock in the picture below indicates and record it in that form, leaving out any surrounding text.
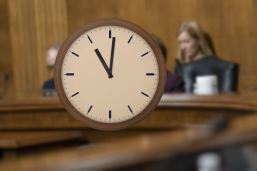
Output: h=11 m=1
